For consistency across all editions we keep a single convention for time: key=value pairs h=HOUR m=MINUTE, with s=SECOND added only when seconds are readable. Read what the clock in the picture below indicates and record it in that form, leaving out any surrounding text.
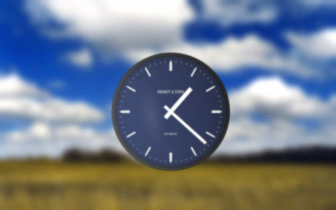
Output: h=1 m=22
